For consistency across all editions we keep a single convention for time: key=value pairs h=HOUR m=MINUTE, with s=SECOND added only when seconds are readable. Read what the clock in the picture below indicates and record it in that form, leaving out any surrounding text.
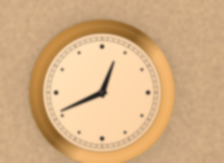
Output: h=12 m=41
